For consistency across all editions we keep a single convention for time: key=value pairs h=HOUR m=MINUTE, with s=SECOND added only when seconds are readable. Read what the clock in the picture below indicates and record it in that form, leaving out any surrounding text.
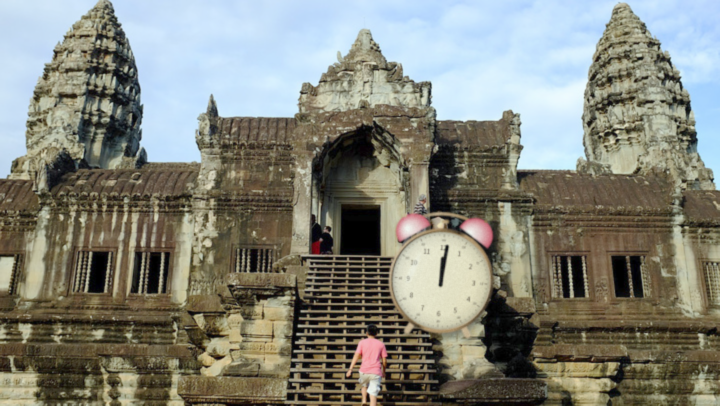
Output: h=12 m=1
